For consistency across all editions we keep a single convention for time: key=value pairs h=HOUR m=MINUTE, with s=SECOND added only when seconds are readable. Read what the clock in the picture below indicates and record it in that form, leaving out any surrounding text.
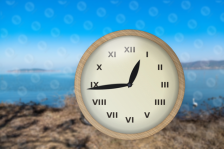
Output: h=12 m=44
